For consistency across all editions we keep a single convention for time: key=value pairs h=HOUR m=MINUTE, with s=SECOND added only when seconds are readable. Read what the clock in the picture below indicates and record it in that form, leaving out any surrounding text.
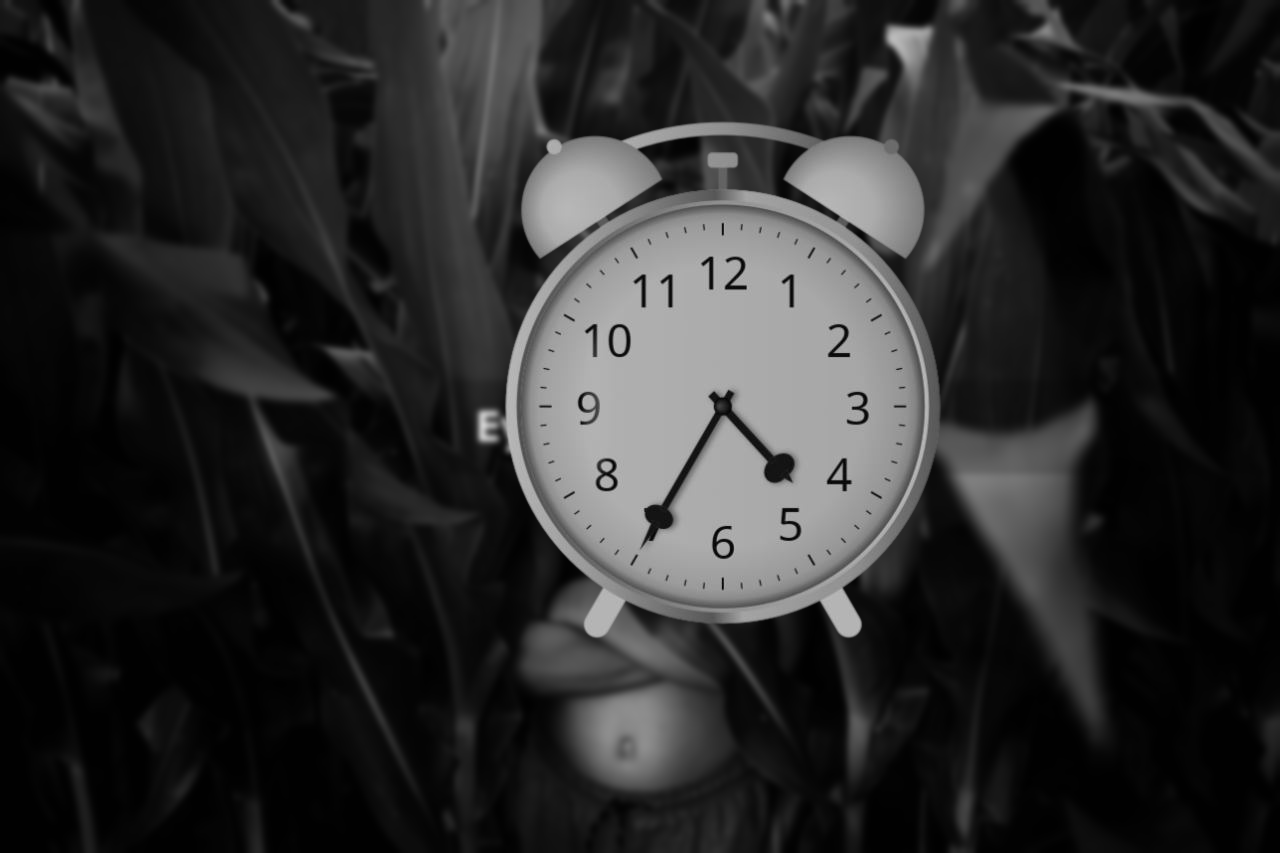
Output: h=4 m=35
